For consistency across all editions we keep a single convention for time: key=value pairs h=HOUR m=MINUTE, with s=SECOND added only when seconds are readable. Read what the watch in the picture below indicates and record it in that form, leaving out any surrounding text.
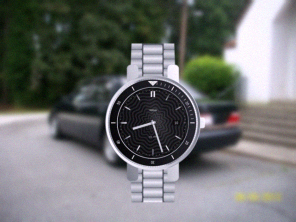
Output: h=8 m=27
